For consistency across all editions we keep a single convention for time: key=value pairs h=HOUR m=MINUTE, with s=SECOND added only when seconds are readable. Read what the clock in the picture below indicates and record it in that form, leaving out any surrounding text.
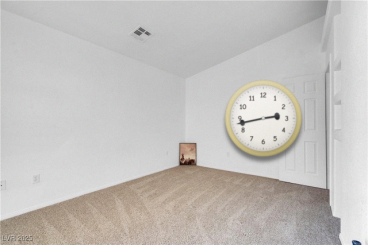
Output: h=2 m=43
